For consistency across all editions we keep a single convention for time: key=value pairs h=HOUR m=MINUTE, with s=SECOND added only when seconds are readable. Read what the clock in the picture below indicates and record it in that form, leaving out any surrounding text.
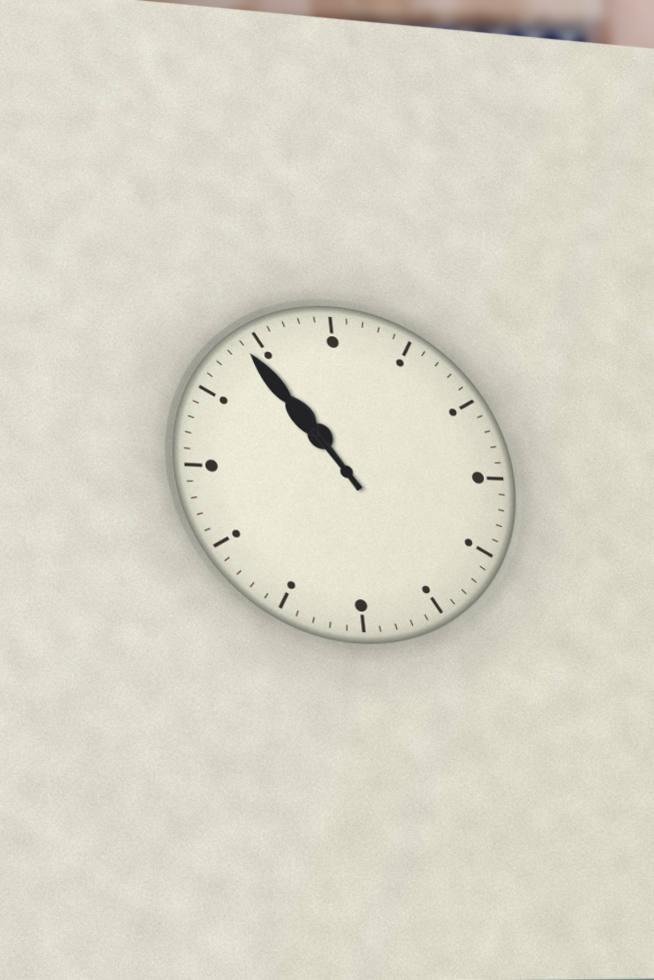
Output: h=10 m=54
